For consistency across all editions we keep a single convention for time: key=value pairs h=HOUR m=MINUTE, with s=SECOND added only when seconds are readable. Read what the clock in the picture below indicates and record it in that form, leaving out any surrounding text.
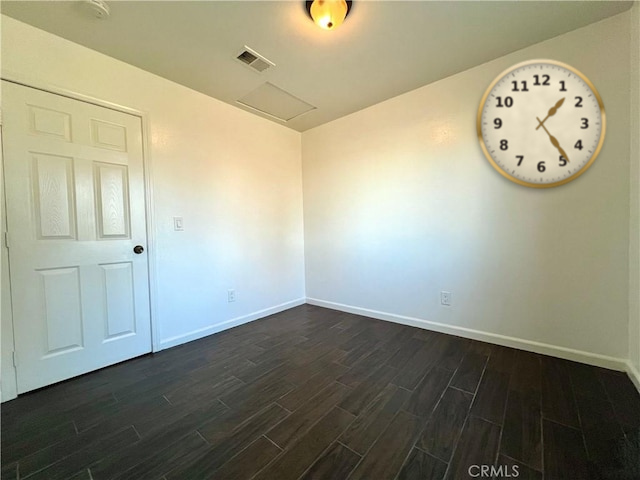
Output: h=1 m=24
